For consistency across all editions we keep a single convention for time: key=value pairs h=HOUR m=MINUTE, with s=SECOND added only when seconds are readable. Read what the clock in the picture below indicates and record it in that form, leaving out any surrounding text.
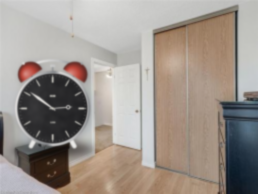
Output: h=2 m=51
